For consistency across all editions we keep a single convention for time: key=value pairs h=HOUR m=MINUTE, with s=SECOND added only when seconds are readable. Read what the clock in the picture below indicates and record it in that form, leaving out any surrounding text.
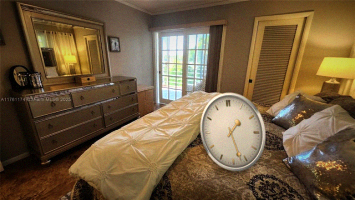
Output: h=1 m=27
